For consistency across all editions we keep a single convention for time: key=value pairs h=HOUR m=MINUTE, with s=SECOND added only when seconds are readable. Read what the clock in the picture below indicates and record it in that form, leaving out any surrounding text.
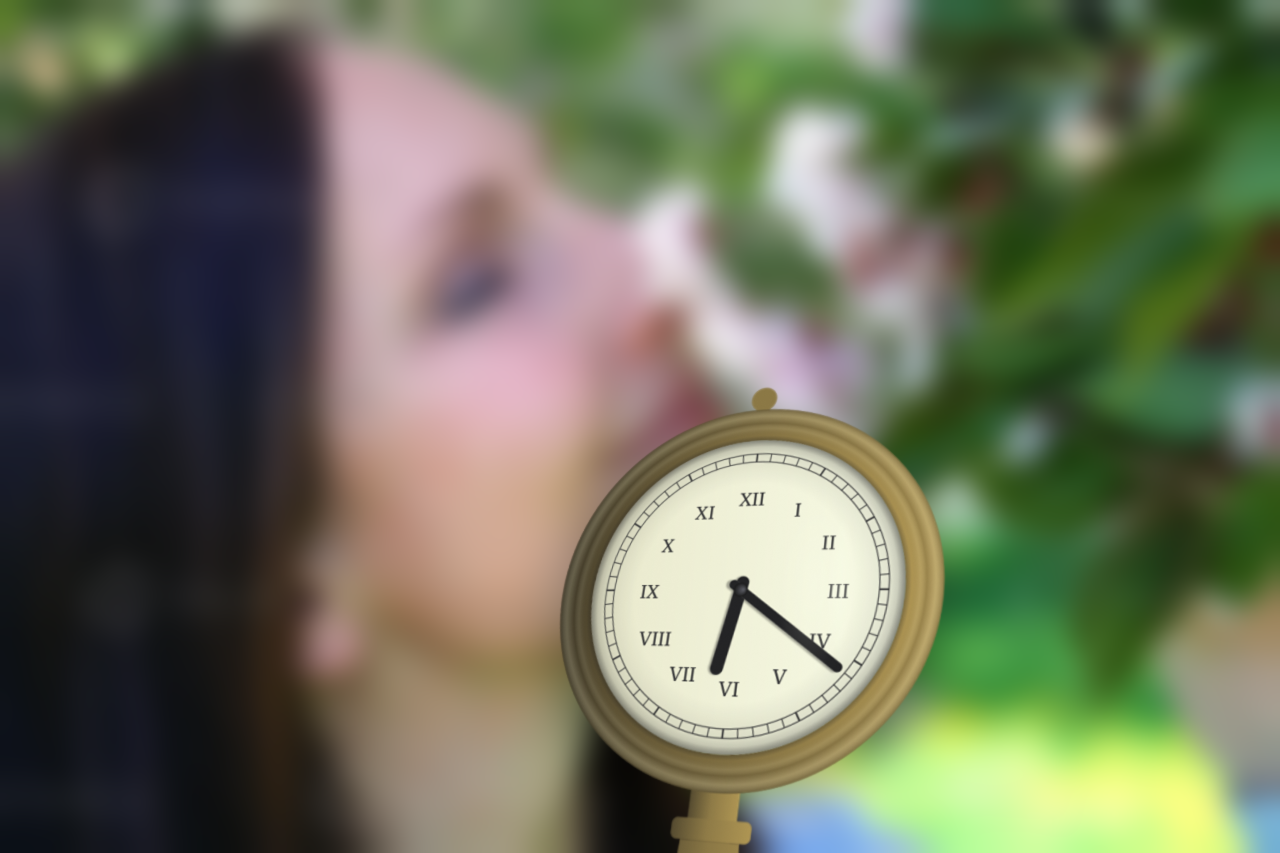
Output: h=6 m=21
